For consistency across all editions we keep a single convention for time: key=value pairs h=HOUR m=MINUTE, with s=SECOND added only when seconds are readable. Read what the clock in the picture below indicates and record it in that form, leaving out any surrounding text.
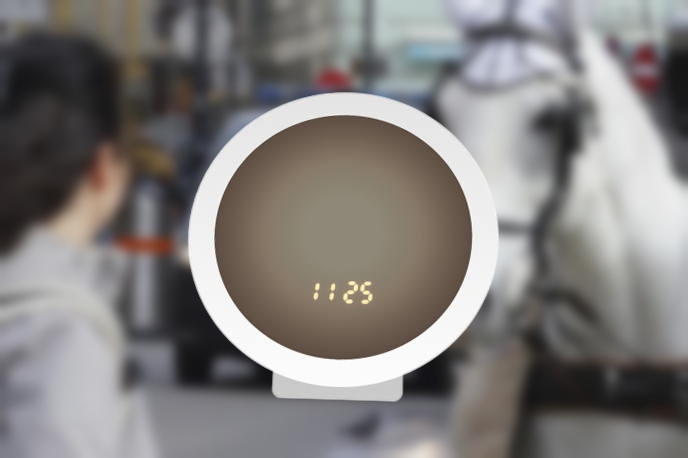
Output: h=11 m=25
